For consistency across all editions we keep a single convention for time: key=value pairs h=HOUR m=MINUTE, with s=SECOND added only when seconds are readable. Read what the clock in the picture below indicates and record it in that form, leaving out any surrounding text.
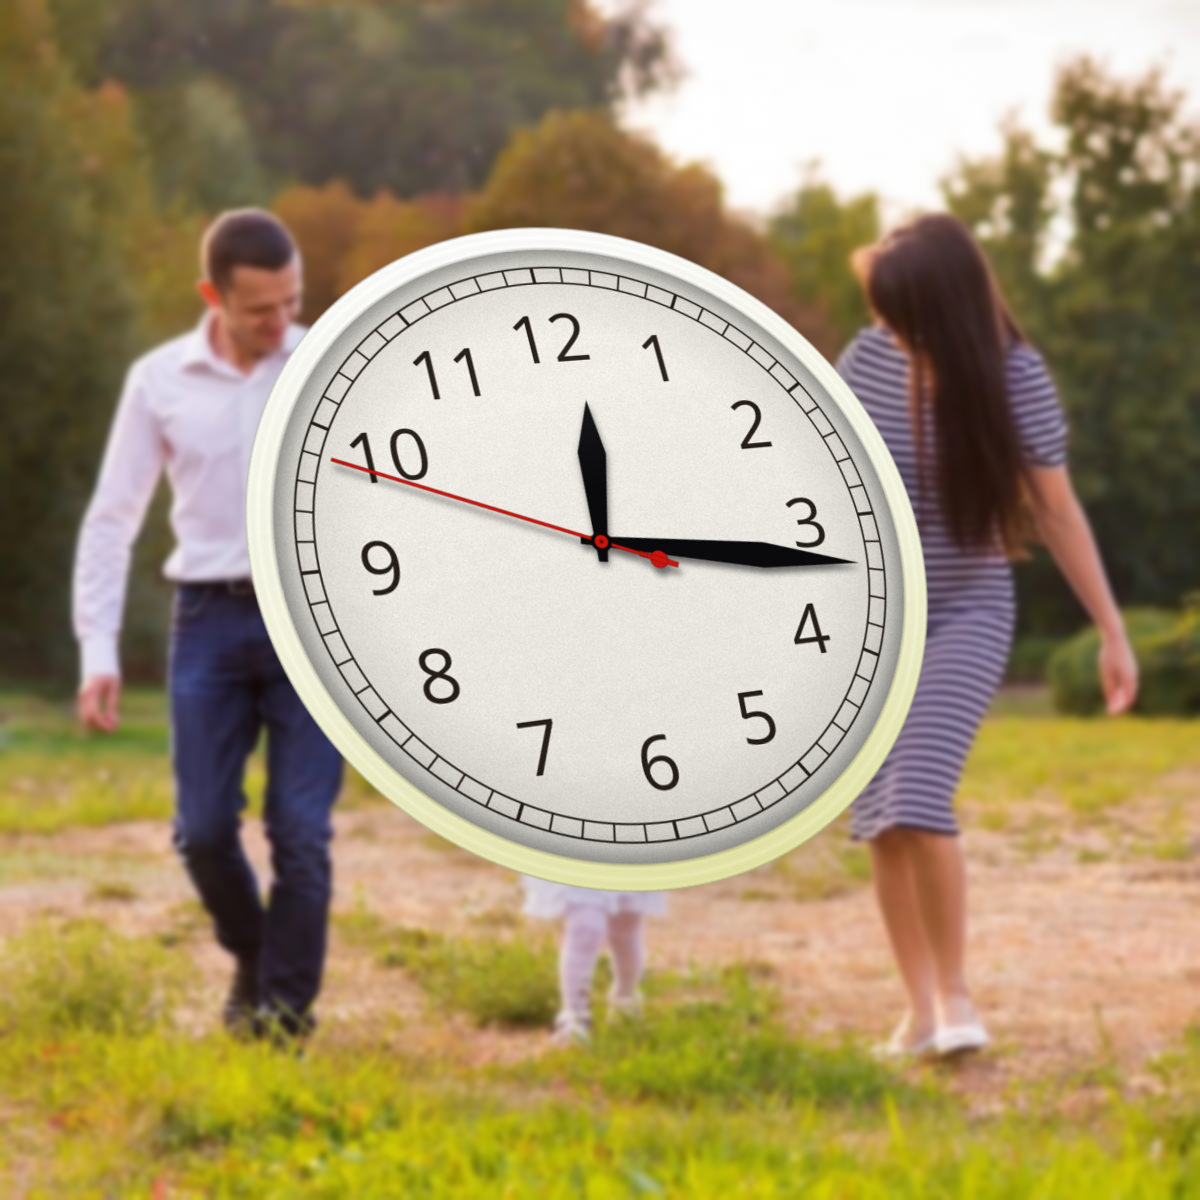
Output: h=12 m=16 s=49
